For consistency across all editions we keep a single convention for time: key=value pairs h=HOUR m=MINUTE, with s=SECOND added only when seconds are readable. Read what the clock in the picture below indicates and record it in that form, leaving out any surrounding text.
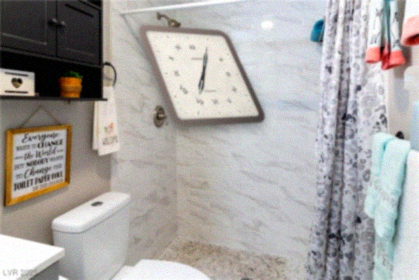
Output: h=7 m=5
